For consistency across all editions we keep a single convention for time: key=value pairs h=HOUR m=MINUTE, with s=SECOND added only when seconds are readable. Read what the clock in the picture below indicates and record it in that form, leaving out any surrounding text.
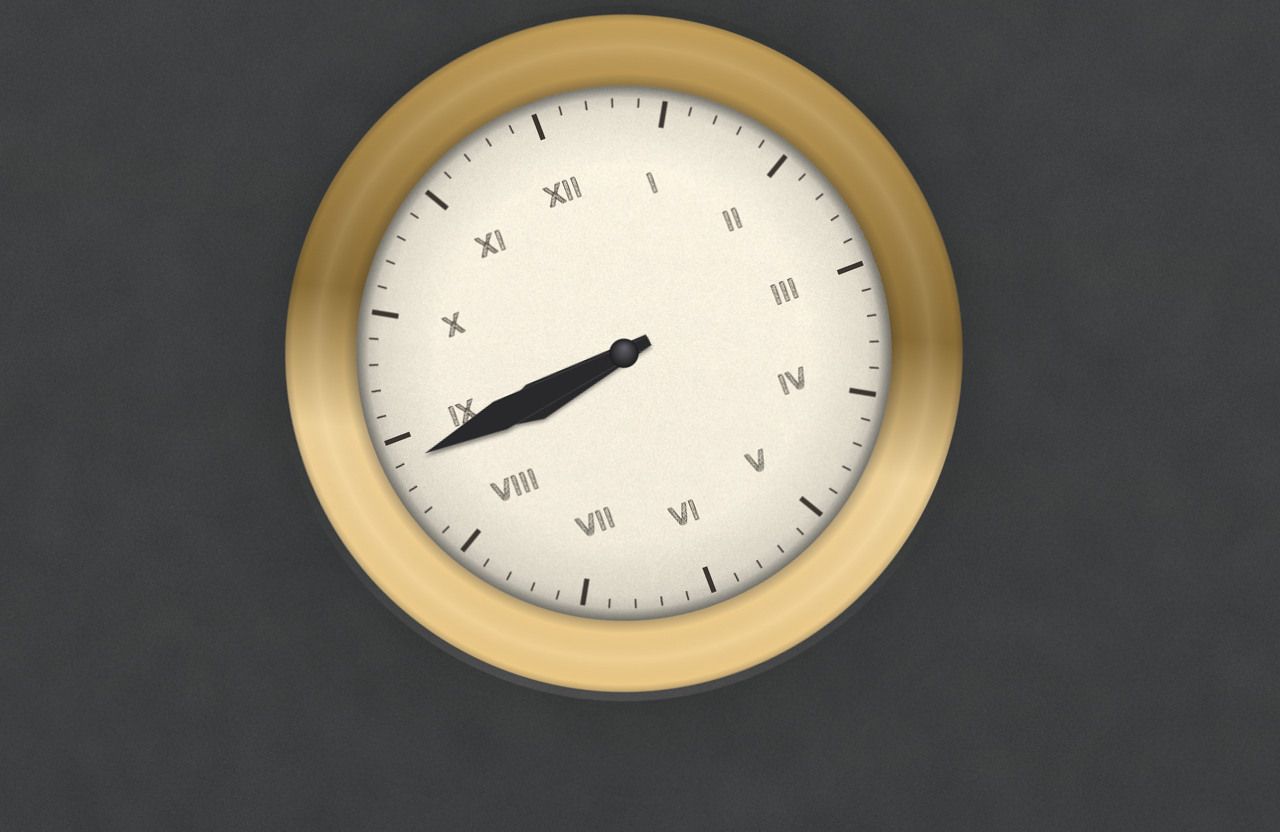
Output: h=8 m=44
